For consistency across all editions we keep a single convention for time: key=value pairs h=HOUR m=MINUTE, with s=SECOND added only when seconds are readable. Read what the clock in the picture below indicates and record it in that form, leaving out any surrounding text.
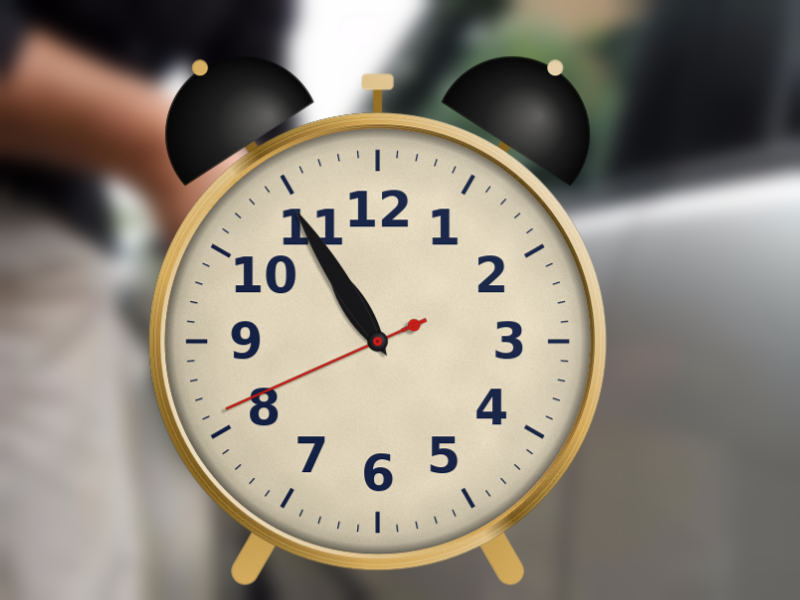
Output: h=10 m=54 s=41
